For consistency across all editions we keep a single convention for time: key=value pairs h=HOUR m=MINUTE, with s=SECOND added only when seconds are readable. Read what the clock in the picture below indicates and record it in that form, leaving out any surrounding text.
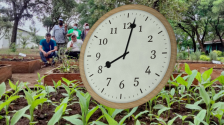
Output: h=8 m=2
